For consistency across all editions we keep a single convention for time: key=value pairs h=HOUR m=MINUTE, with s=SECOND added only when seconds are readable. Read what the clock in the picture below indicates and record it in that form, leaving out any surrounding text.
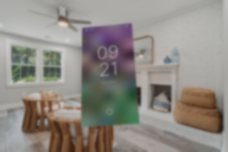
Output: h=9 m=21
